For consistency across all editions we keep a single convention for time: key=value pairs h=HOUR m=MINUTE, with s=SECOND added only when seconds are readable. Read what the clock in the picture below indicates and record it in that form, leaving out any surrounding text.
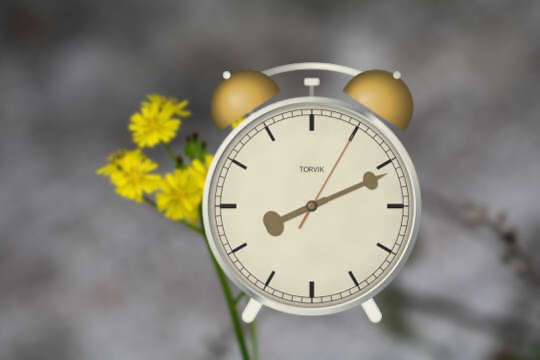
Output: h=8 m=11 s=5
